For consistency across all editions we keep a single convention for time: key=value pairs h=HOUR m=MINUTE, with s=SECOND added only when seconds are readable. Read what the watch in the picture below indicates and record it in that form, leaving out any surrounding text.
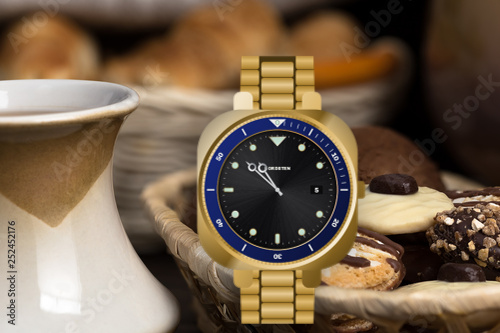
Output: h=10 m=52
